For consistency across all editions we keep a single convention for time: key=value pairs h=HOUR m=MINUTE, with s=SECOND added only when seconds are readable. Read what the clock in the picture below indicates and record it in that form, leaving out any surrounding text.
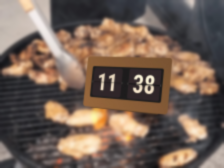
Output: h=11 m=38
